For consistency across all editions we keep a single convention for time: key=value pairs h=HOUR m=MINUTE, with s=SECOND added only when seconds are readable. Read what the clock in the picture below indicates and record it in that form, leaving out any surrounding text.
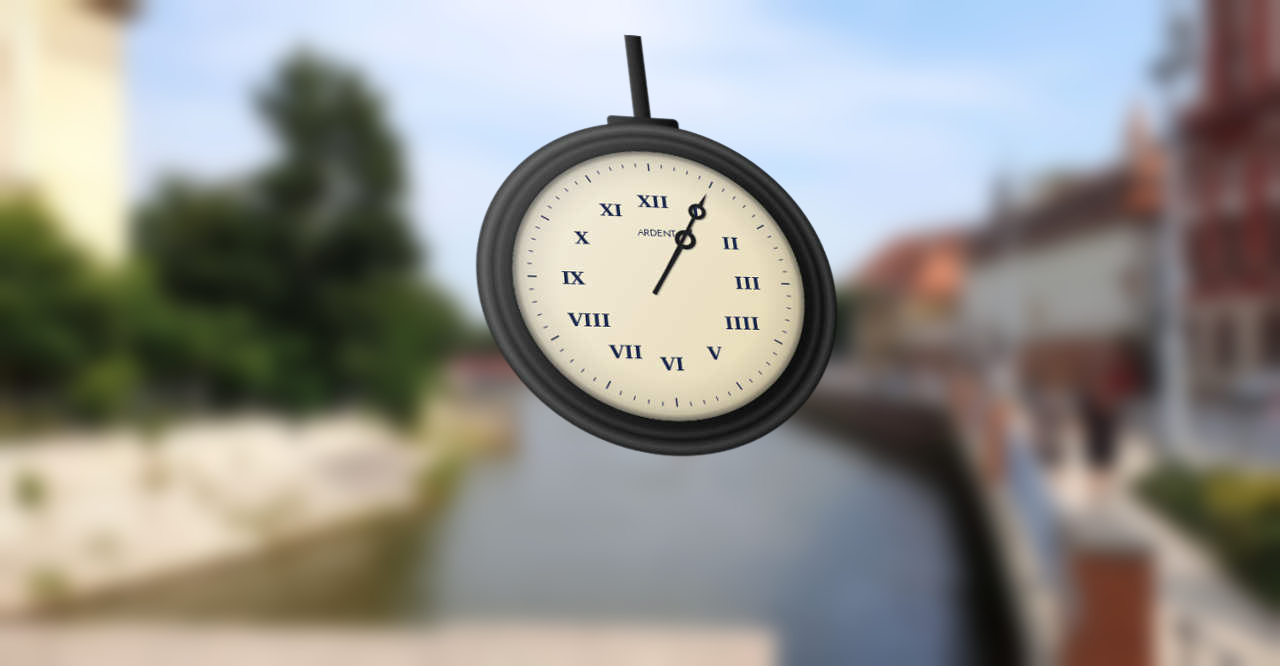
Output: h=1 m=5
